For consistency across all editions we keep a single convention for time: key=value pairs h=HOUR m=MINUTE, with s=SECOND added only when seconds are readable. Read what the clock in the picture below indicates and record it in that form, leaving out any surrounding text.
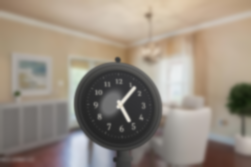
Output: h=5 m=7
